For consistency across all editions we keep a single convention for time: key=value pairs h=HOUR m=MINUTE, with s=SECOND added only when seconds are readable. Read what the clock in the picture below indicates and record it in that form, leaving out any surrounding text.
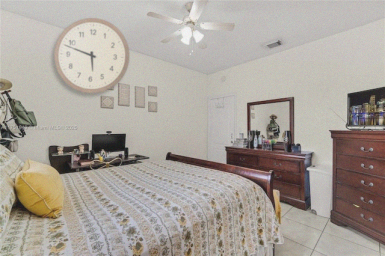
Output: h=5 m=48
